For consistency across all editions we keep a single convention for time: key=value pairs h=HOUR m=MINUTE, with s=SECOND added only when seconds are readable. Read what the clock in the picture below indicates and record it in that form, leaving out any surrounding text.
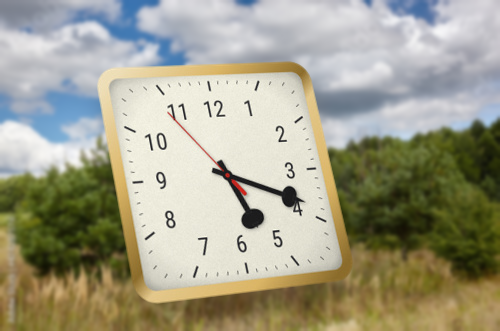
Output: h=5 m=18 s=54
